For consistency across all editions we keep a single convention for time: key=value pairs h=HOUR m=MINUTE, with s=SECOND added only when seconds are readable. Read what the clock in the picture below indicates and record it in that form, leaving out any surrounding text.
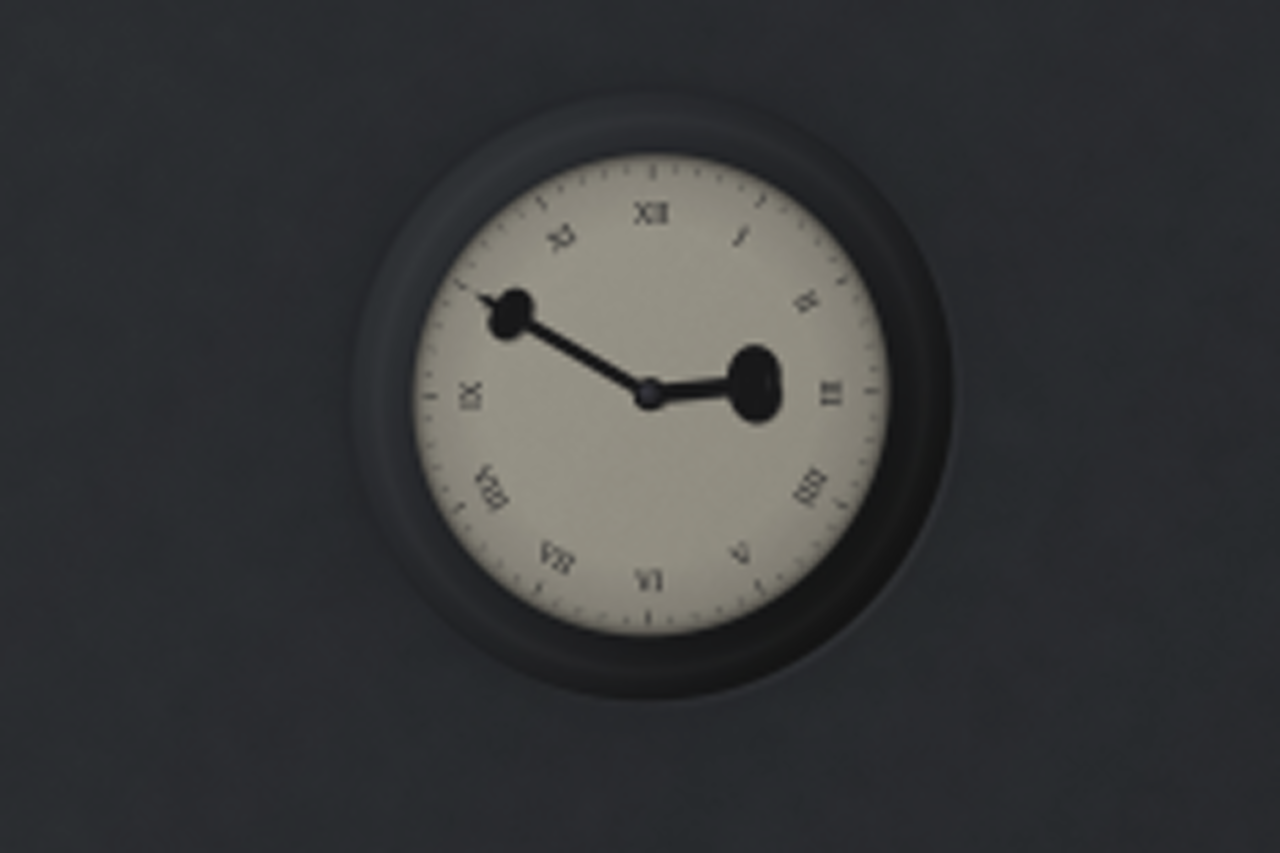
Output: h=2 m=50
